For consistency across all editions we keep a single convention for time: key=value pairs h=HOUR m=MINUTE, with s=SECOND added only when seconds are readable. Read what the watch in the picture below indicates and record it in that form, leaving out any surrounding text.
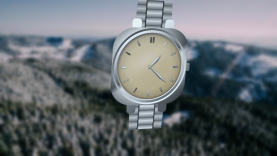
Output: h=1 m=22
